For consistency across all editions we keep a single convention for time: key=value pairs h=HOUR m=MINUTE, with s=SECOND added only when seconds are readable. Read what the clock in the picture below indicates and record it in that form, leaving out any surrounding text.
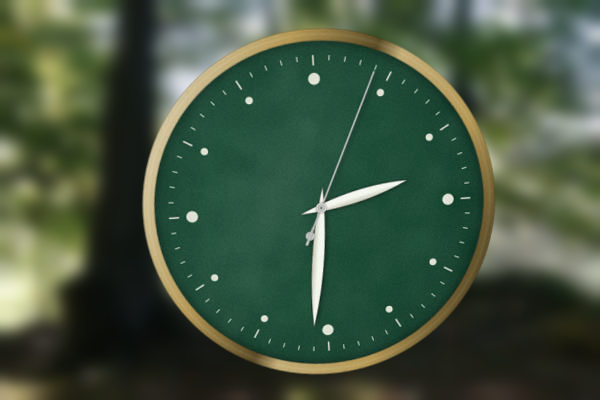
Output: h=2 m=31 s=4
